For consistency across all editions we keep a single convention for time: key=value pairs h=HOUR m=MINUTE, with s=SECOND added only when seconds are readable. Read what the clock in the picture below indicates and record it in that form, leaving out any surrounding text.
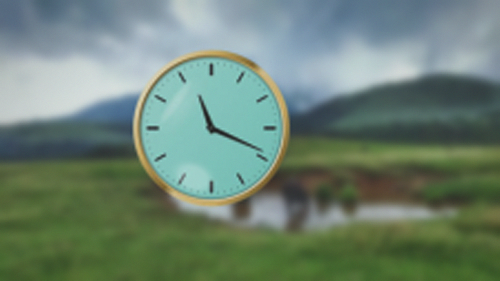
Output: h=11 m=19
